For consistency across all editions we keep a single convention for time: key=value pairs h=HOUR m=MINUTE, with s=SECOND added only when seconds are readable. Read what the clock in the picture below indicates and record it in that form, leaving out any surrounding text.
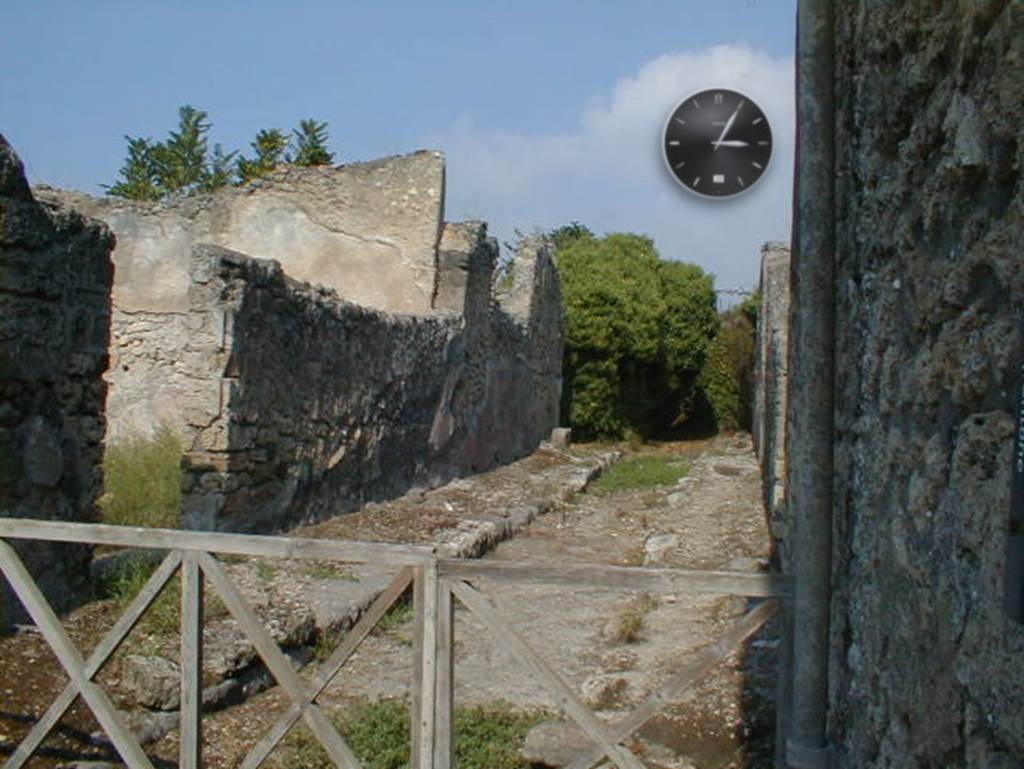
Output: h=3 m=5
